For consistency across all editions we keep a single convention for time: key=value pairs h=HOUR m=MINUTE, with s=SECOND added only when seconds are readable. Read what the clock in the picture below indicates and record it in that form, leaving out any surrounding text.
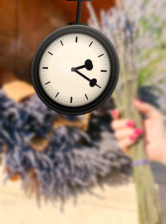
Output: h=2 m=20
